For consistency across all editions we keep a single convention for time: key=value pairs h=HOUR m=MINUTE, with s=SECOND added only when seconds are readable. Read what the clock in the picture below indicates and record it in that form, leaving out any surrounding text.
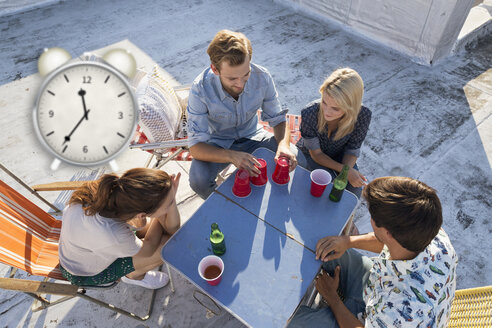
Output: h=11 m=36
